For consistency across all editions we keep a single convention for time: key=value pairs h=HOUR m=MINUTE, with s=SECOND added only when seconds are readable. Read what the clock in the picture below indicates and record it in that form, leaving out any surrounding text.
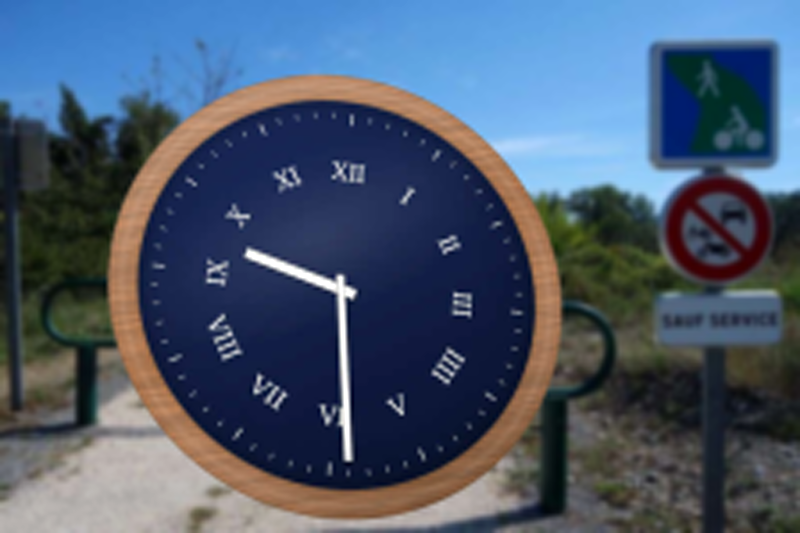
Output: h=9 m=29
